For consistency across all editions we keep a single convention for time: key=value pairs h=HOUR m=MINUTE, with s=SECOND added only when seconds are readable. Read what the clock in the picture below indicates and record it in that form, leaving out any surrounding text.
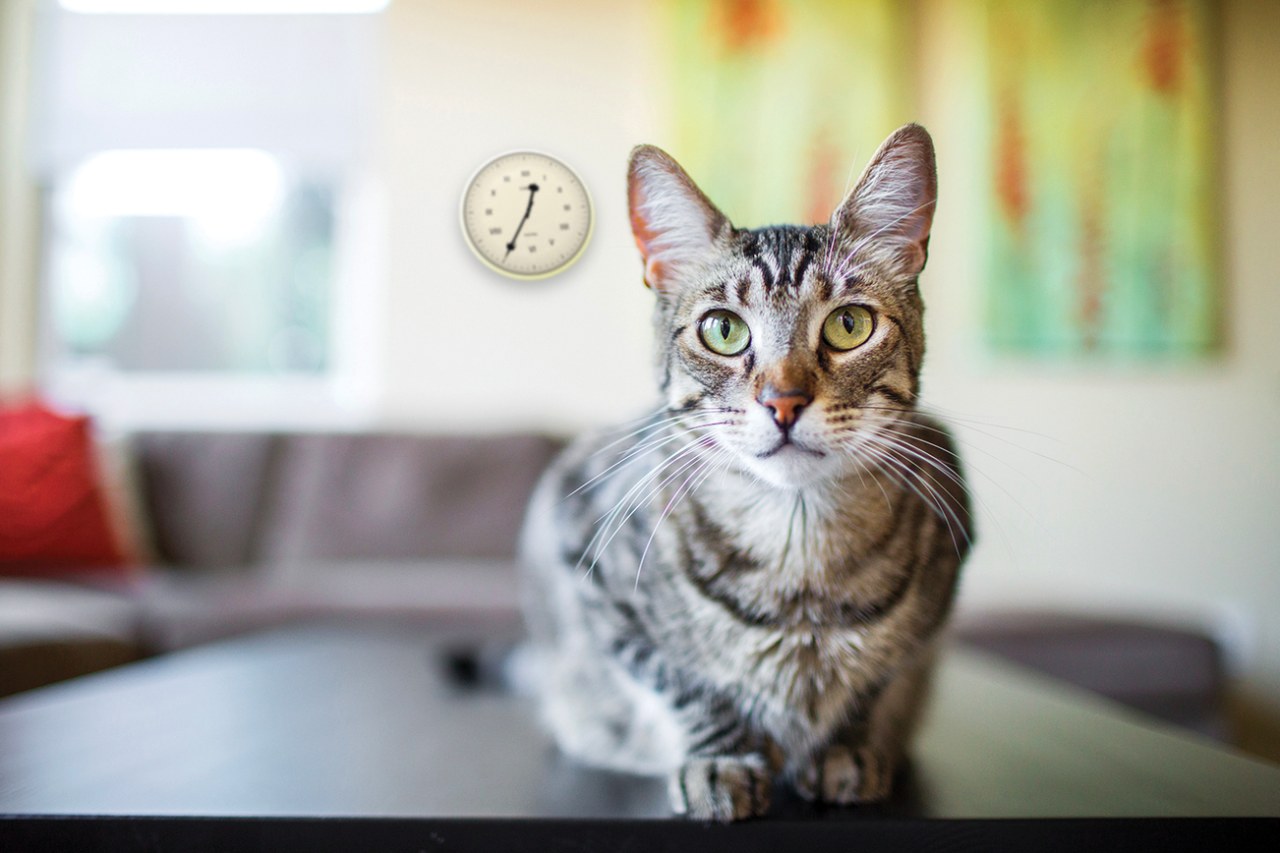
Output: h=12 m=35
